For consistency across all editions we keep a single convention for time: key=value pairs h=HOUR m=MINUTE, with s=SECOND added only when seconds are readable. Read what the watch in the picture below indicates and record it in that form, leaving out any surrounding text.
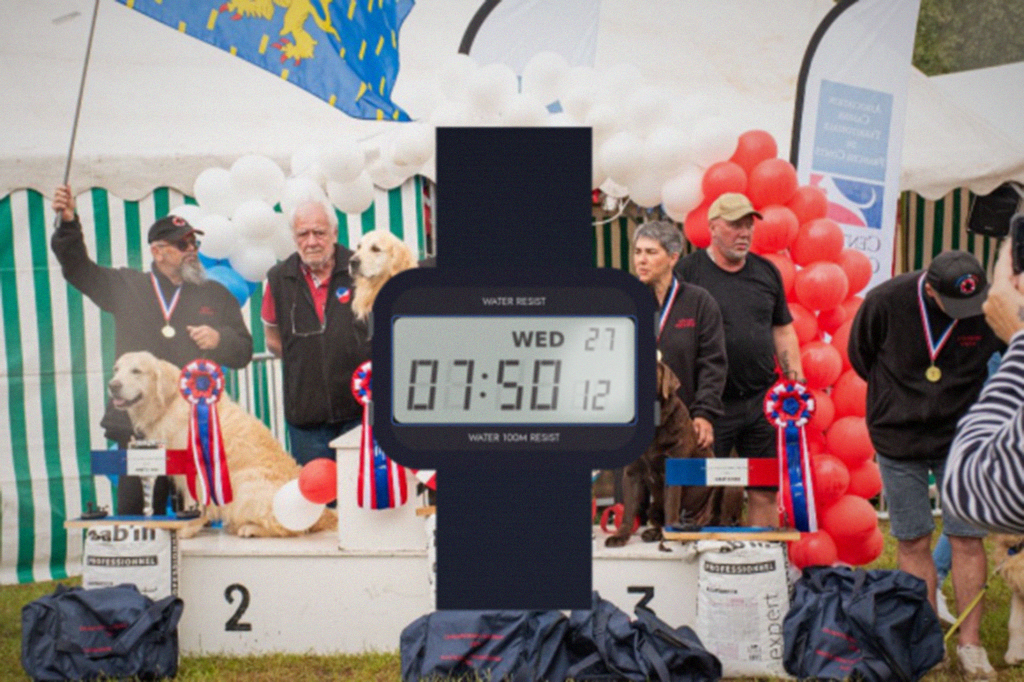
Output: h=7 m=50 s=12
